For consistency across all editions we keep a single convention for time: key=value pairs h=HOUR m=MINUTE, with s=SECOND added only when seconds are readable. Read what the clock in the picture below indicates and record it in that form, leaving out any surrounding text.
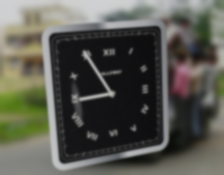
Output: h=8 m=55
